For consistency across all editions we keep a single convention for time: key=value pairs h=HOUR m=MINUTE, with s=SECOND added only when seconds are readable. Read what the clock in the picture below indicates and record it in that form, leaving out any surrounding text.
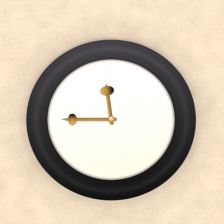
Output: h=11 m=45
